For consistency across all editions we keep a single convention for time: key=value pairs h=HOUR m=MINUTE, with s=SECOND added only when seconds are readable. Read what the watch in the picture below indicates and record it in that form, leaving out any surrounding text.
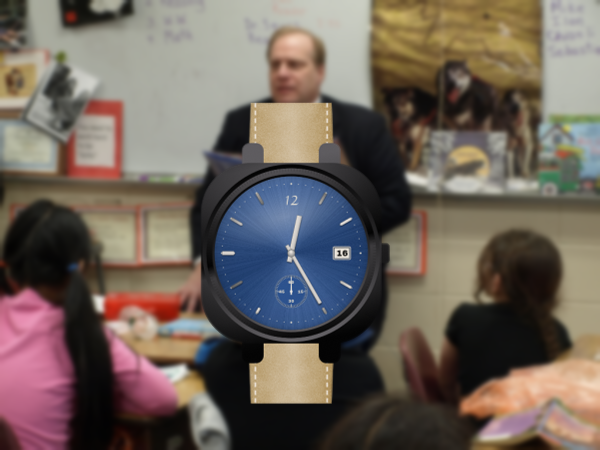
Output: h=12 m=25
